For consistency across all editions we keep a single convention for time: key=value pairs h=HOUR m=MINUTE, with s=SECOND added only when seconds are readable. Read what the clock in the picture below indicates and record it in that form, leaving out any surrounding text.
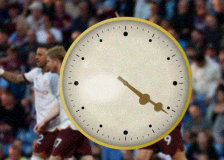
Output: h=4 m=21
